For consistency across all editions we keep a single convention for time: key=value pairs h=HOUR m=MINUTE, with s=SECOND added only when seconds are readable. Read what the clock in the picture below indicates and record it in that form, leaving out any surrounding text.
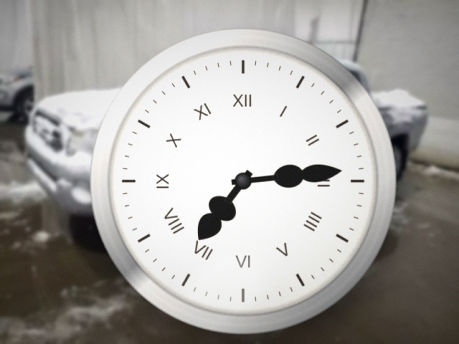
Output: h=7 m=14
